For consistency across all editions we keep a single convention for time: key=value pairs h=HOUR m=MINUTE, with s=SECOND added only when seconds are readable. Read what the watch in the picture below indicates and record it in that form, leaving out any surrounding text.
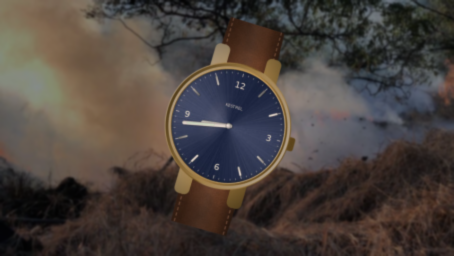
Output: h=8 m=43
